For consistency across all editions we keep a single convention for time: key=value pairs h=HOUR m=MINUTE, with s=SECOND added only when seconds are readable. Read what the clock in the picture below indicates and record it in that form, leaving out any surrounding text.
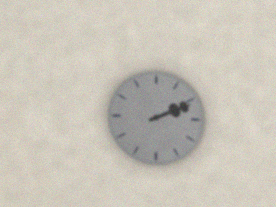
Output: h=2 m=11
